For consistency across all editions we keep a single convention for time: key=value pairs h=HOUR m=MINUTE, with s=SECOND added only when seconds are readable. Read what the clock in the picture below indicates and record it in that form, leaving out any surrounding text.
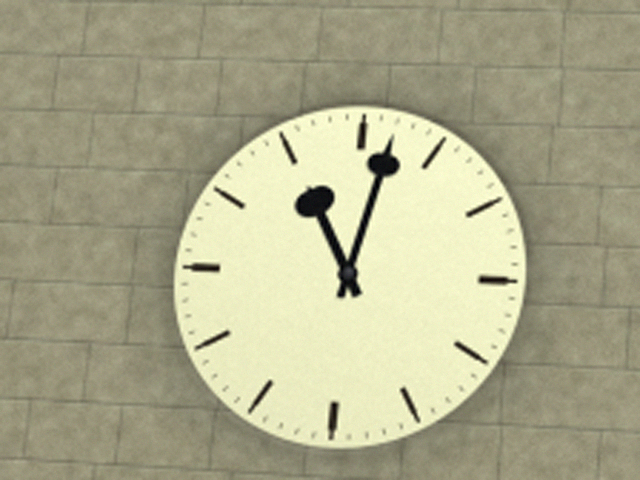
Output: h=11 m=2
